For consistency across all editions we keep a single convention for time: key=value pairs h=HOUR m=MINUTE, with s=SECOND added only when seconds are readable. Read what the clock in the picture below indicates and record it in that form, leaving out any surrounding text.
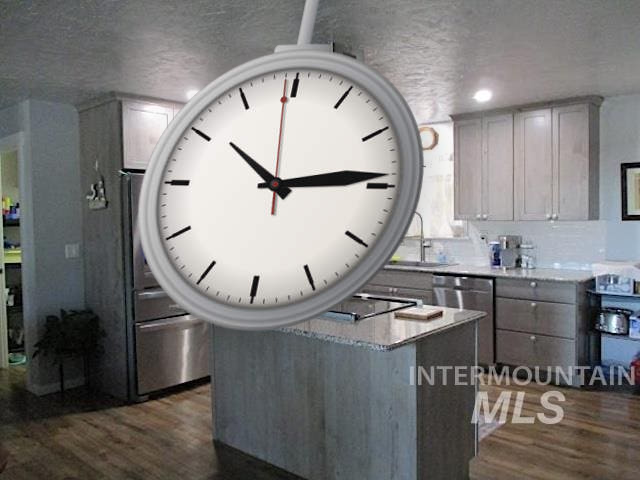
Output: h=10 m=13 s=59
